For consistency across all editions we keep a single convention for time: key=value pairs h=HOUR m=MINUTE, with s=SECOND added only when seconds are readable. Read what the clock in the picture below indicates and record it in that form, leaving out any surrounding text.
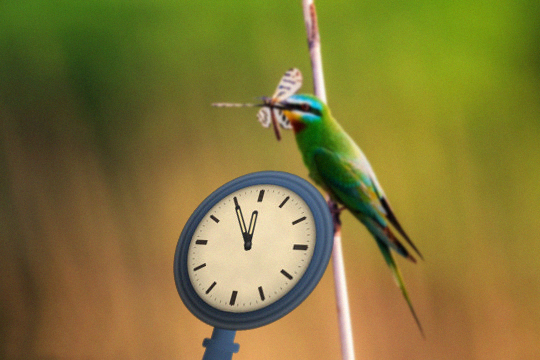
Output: h=11 m=55
